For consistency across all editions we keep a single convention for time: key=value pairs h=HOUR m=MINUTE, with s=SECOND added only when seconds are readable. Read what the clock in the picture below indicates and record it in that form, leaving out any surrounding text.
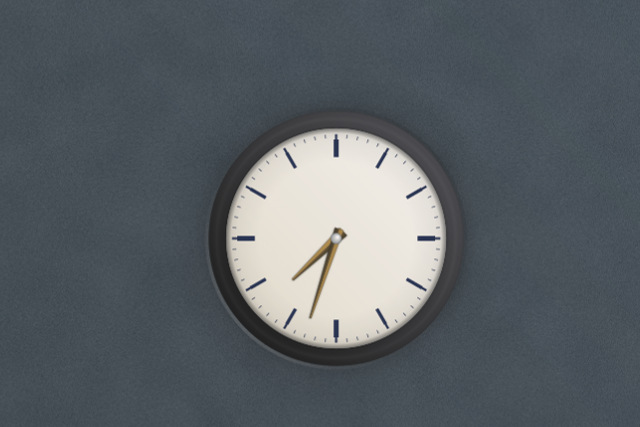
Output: h=7 m=33
